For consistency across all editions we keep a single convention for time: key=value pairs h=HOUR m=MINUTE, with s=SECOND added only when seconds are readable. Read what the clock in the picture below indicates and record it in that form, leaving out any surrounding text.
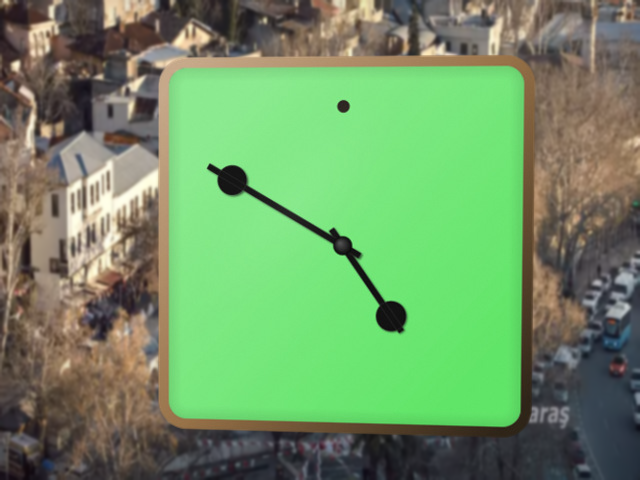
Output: h=4 m=50
